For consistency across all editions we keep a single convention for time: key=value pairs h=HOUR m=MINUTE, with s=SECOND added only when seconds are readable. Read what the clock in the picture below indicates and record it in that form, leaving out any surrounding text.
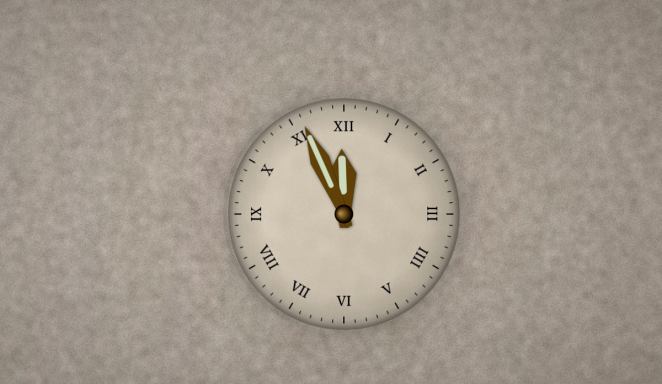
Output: h=11 m=56
